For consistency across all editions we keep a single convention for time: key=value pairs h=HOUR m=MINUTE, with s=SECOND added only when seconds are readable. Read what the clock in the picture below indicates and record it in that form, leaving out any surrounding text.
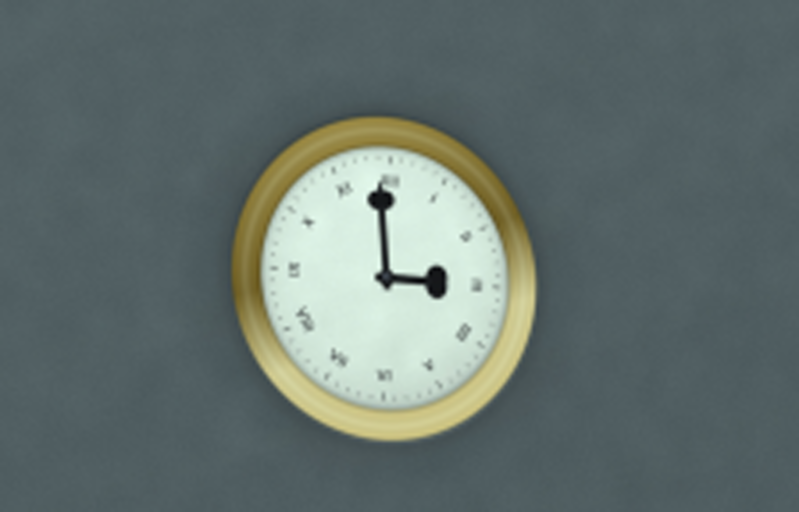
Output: h=2 m=59
